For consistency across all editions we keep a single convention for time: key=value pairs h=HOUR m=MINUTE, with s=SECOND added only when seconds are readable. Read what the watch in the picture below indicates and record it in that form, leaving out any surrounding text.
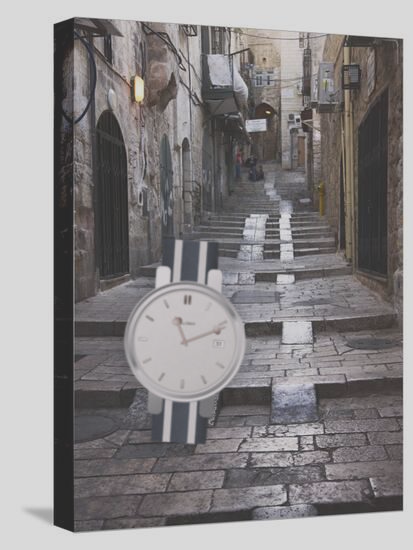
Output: h=11 m=11
